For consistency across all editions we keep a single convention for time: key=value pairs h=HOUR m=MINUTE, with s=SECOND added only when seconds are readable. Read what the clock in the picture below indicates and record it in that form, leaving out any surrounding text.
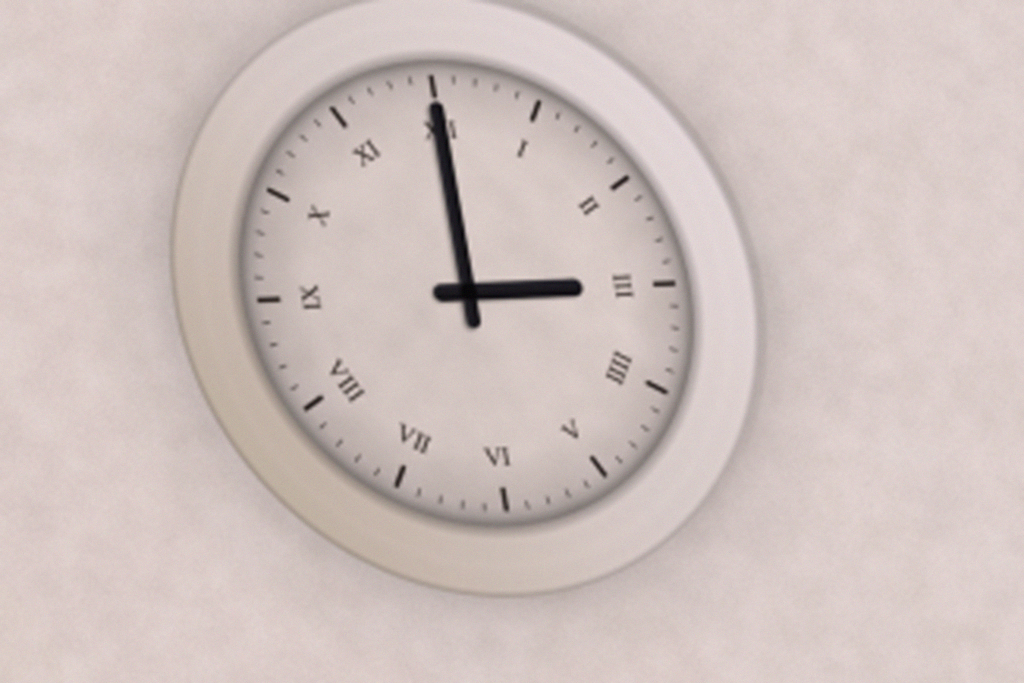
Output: h=3 m=0
